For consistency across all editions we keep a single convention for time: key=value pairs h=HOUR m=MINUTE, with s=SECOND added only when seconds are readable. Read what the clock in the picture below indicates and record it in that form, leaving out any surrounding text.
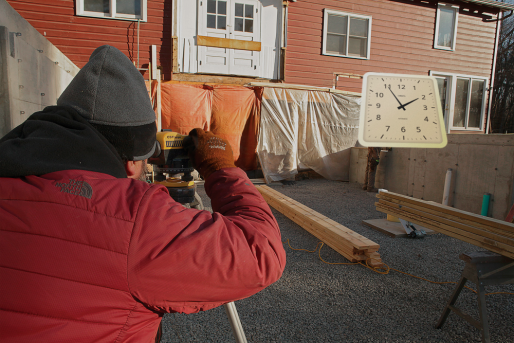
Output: h=1 m=55
